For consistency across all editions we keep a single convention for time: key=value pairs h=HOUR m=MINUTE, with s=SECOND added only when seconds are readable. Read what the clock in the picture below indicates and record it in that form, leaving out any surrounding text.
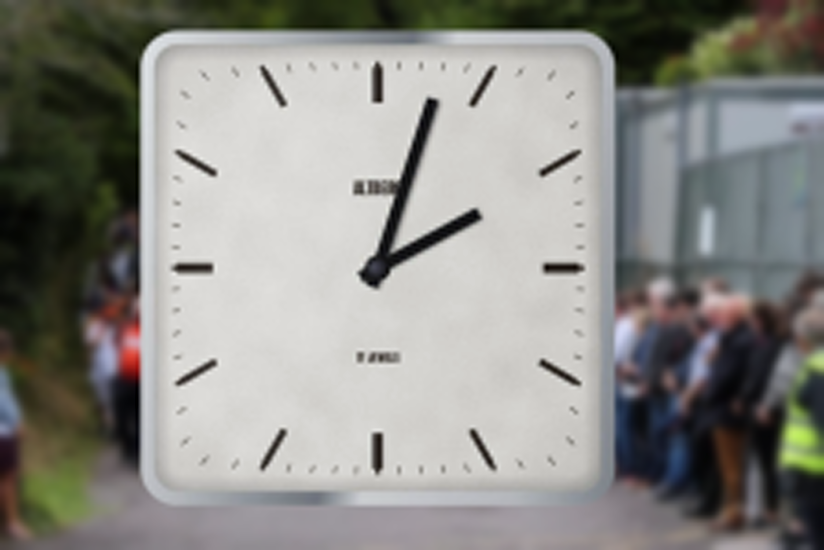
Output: h=2 m=3
